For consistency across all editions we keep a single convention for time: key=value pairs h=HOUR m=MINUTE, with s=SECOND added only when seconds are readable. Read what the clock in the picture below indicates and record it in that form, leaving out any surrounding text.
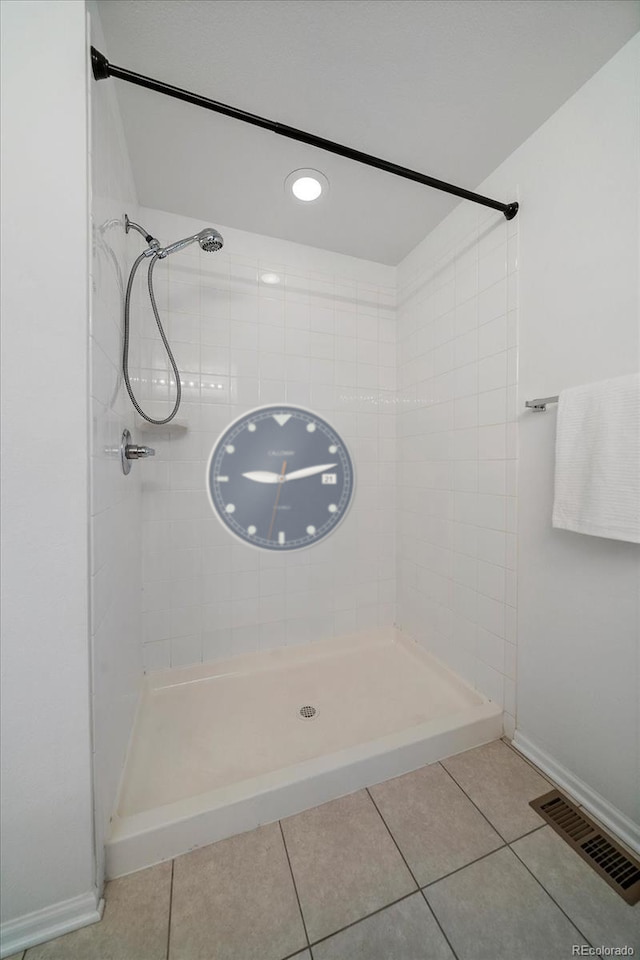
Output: h=9 m=12 s=32
